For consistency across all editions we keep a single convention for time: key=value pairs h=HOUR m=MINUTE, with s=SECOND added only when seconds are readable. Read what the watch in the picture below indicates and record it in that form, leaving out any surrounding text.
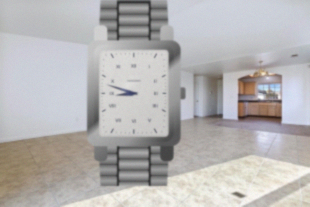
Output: h=8 m=48
